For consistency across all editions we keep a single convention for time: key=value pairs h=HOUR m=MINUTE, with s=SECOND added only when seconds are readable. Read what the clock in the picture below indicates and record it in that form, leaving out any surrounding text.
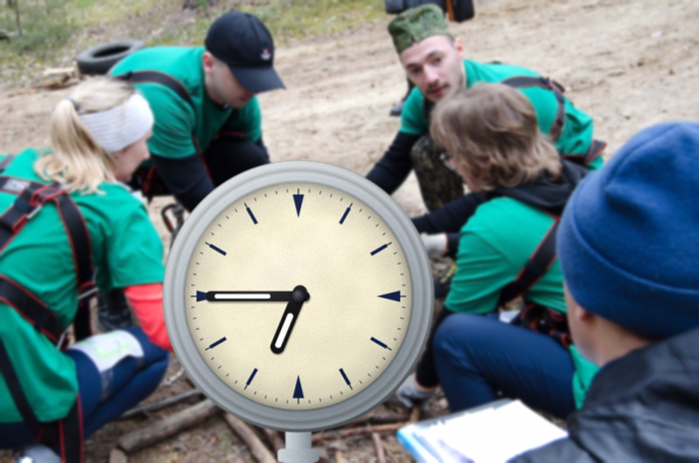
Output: h=6 m=45
